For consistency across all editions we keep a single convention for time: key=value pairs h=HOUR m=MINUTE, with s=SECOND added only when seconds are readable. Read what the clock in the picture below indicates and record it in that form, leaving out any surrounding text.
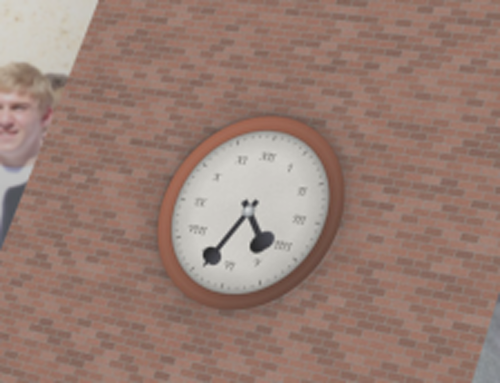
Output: h=4 m=34
